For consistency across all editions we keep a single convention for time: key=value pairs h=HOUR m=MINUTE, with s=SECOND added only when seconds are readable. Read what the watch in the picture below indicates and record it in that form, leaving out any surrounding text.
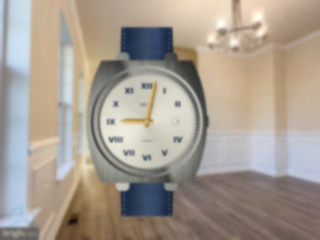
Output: h=9 m=2
